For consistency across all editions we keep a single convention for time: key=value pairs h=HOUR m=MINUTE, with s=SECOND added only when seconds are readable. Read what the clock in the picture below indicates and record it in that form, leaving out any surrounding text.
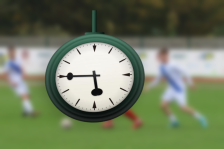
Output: h=5 m=45
